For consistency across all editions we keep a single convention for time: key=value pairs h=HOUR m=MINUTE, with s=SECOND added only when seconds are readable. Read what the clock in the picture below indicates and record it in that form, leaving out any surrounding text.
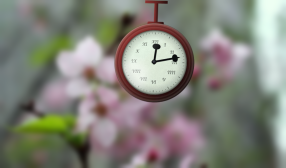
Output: h=12 m=13
